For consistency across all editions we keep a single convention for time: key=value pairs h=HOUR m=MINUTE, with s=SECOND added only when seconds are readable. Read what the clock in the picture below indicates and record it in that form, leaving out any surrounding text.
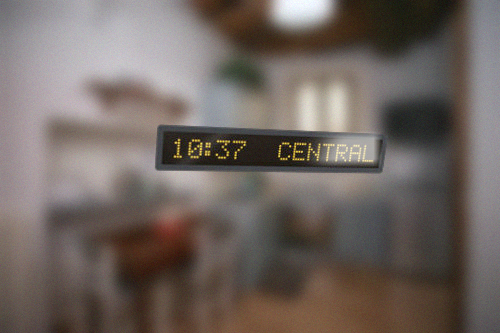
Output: h=10 m=37
